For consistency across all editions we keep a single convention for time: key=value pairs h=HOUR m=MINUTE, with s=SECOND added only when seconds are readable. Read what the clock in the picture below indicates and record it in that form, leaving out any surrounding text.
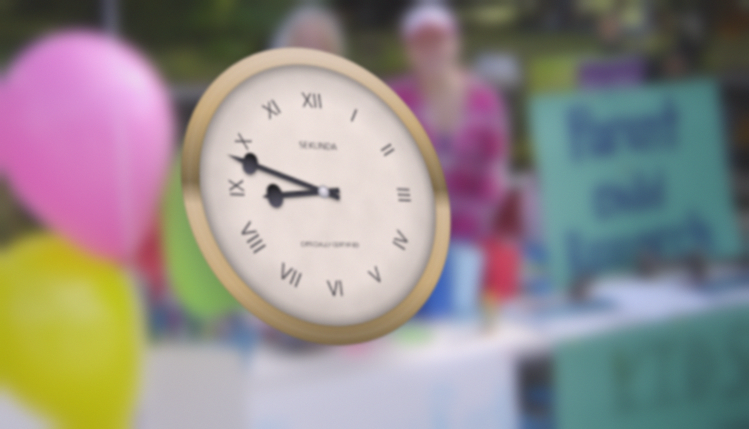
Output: h=8 m=48
